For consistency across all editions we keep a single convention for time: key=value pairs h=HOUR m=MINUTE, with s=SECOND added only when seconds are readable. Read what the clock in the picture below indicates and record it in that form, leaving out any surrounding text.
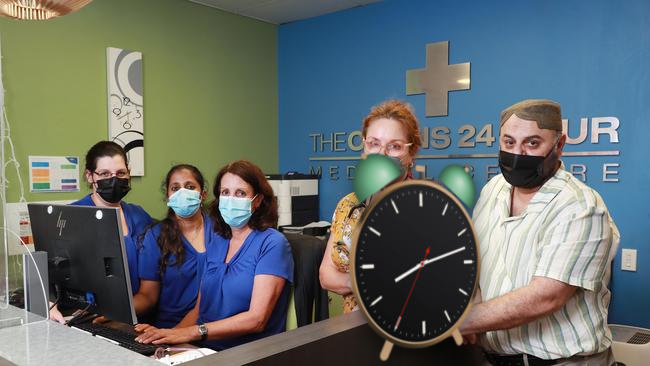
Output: h=8 m=12 s=35
